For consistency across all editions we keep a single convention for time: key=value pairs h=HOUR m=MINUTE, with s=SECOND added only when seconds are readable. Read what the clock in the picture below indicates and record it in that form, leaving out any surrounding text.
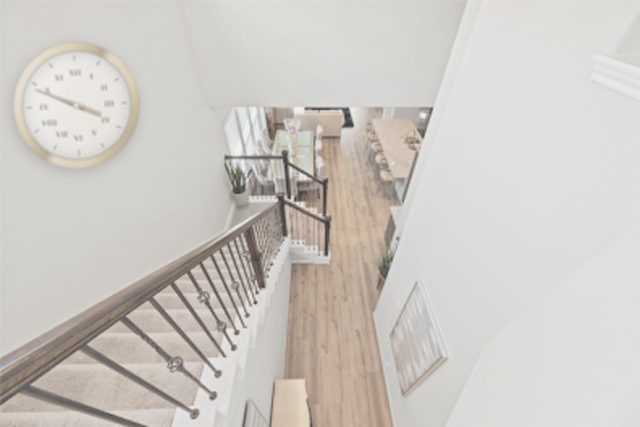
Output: h=3 m=49
